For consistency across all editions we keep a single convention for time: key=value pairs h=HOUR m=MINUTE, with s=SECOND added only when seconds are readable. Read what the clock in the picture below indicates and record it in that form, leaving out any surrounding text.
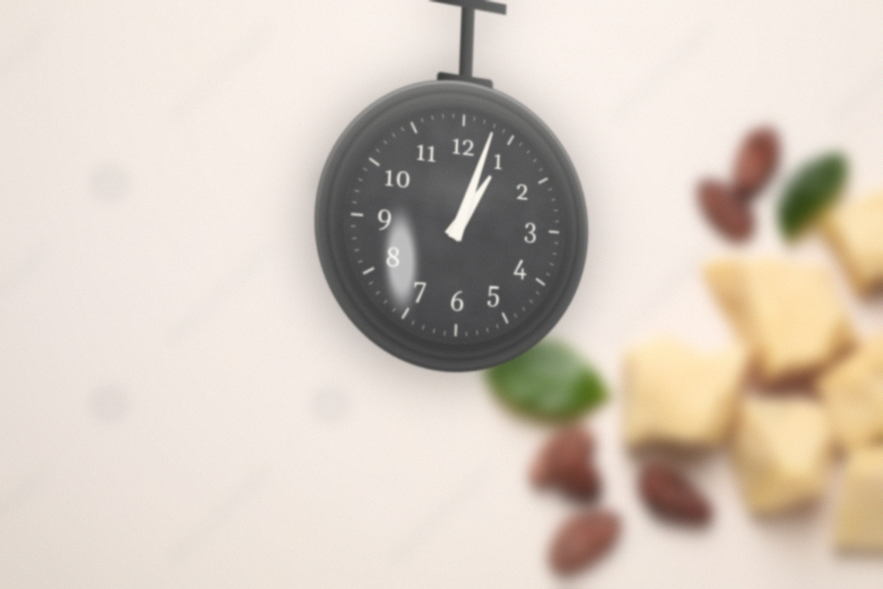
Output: h=1 m=3
